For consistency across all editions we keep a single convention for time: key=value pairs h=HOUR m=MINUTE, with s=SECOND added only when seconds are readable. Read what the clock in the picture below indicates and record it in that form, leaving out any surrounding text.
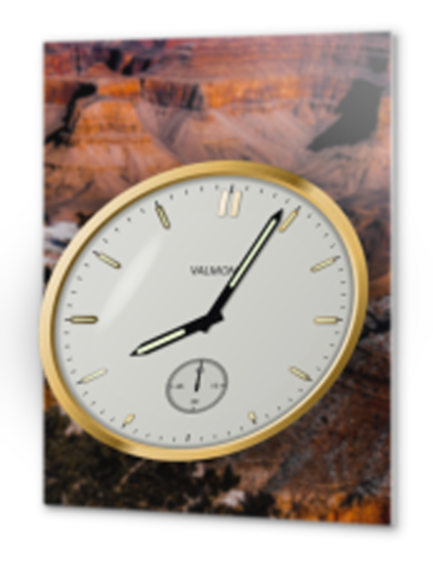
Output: h=8 m=4
